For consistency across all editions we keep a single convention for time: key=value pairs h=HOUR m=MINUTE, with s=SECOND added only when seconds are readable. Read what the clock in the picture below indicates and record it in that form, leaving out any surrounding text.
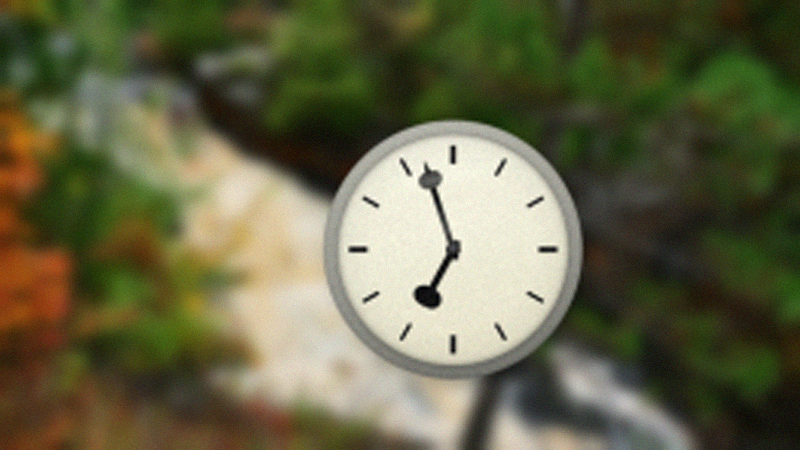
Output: h=6 m=57
